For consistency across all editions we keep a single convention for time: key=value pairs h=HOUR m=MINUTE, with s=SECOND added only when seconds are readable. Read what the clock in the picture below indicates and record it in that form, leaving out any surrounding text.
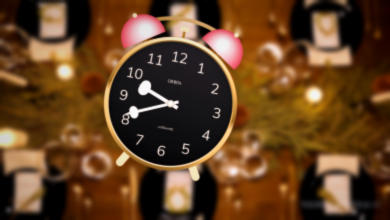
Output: h=9 m=41
